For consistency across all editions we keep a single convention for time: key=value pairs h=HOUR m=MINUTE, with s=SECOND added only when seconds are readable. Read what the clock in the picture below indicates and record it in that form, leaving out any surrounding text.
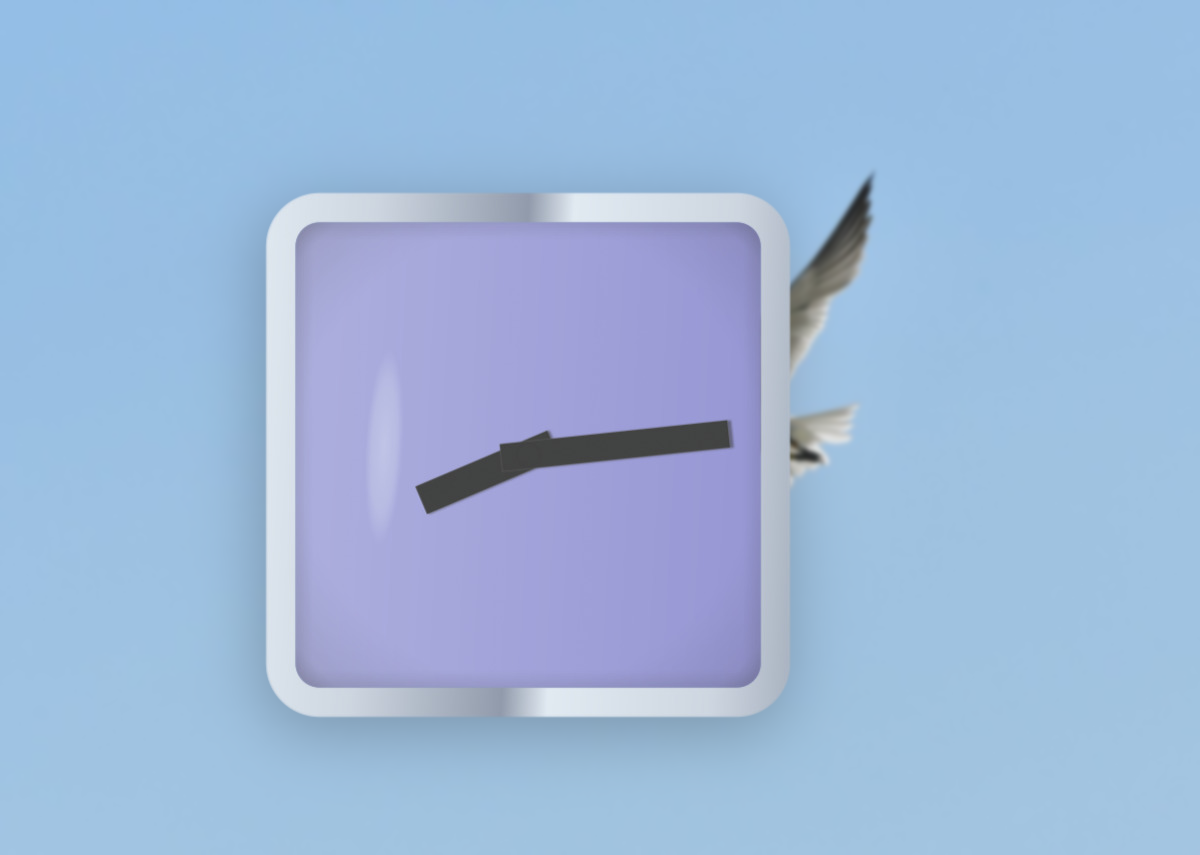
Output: h=8 m=14
